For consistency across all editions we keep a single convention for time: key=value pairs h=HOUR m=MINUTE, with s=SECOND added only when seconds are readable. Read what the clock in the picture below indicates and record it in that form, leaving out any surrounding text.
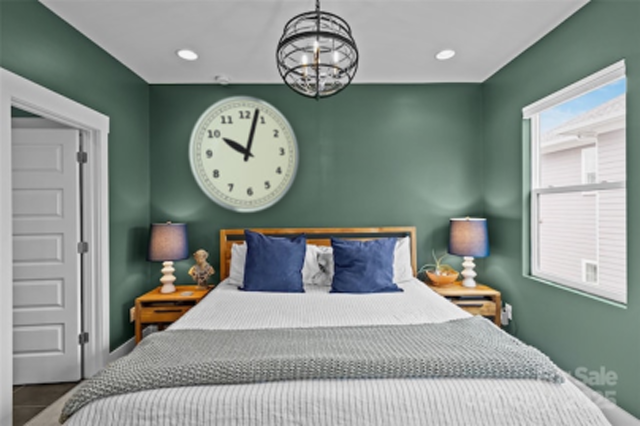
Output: h=10 m=3
